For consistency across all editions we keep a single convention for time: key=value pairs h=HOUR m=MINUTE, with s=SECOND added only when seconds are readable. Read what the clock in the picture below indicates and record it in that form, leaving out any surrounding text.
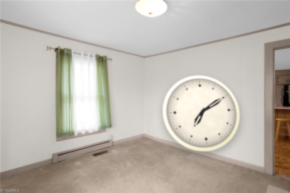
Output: h=7 m=10
